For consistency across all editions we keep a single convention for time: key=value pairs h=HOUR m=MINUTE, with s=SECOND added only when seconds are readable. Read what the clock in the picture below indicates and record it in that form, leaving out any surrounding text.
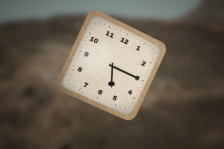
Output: h=5 m=15
